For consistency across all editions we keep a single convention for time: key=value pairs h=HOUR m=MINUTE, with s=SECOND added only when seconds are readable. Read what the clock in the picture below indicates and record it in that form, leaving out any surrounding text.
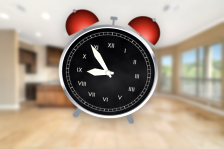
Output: h=8 m=54
